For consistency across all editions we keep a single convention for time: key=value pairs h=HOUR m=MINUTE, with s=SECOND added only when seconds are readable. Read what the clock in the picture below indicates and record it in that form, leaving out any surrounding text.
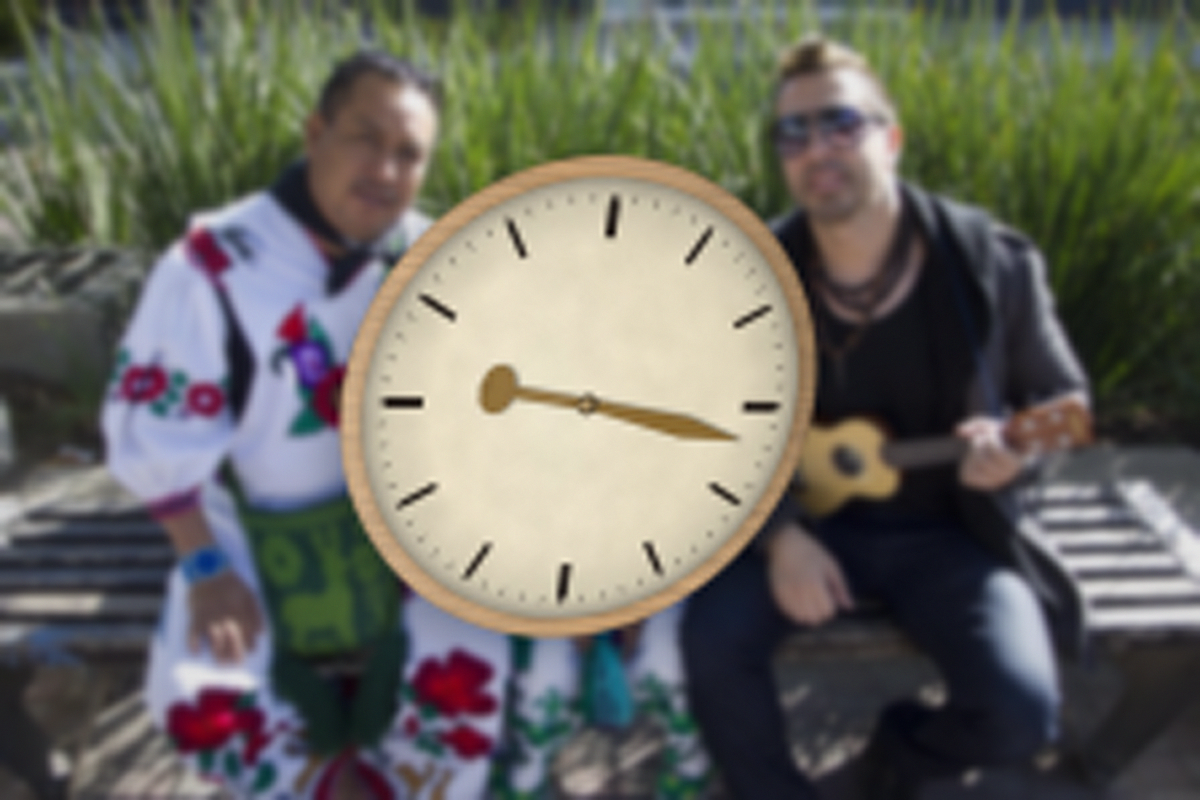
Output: h=9 m=17
